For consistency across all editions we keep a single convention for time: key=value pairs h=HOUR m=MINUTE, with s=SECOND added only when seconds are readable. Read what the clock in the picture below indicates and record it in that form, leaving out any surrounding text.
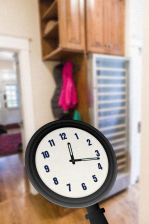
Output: h=12 m=17
